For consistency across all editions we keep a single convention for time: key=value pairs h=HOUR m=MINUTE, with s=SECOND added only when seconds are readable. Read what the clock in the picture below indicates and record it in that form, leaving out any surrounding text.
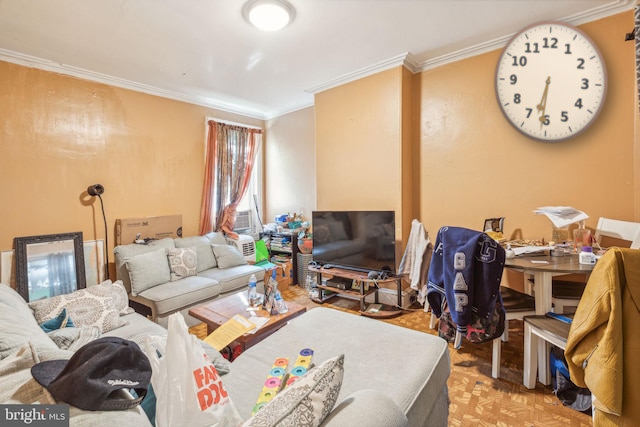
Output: h=6 m=31
